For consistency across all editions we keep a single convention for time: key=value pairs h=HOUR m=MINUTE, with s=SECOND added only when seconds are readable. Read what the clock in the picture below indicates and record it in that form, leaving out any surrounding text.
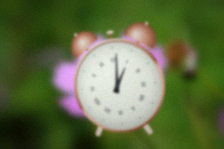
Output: h=1 m=1
